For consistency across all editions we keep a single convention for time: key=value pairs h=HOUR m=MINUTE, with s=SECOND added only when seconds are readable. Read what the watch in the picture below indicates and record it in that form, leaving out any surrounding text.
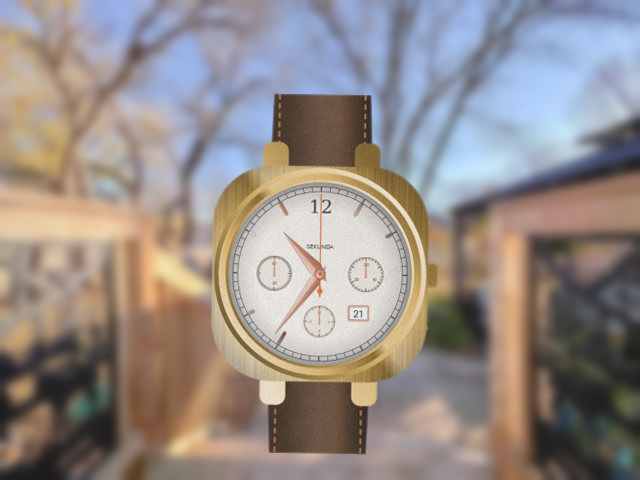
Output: h=10 m=36
